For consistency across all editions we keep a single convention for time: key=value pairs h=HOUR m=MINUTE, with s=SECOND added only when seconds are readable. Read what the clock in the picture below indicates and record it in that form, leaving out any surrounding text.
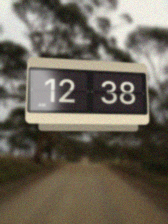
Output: h=12 m=38
